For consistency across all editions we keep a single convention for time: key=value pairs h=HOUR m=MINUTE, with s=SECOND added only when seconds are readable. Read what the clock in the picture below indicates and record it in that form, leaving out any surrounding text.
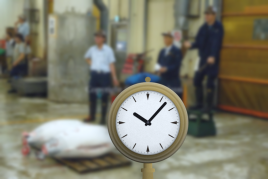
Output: h=10 m=7
